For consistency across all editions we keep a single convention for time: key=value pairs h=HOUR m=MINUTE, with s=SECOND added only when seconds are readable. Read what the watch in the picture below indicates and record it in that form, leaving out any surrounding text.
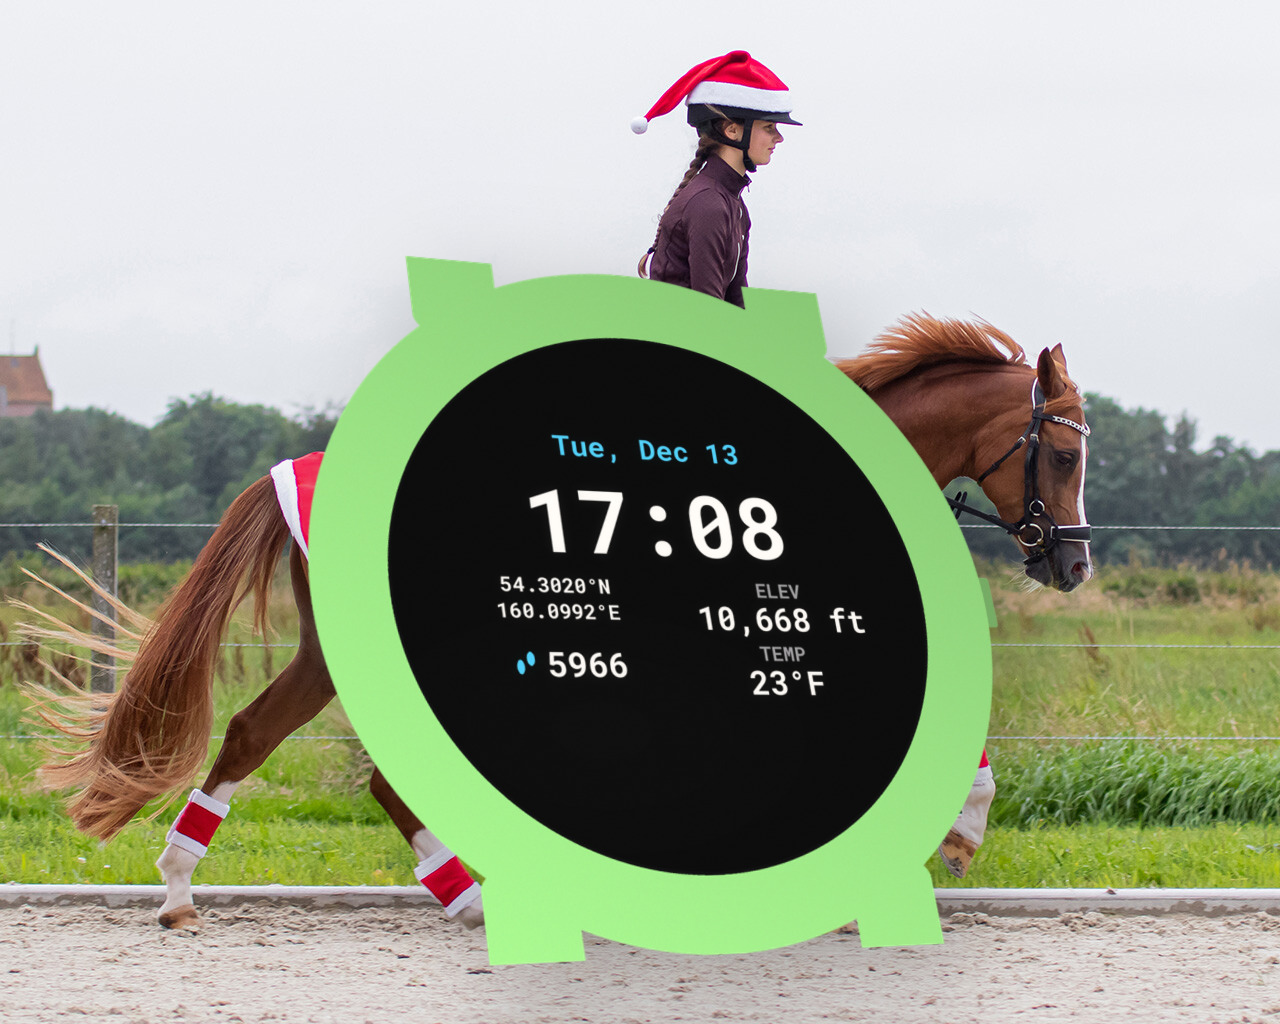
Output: h=17 m=8
